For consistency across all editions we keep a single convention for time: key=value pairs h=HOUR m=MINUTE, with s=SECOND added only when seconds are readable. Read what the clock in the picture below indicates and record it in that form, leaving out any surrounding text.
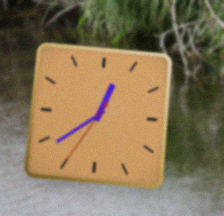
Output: h=12 m=38 s=35
